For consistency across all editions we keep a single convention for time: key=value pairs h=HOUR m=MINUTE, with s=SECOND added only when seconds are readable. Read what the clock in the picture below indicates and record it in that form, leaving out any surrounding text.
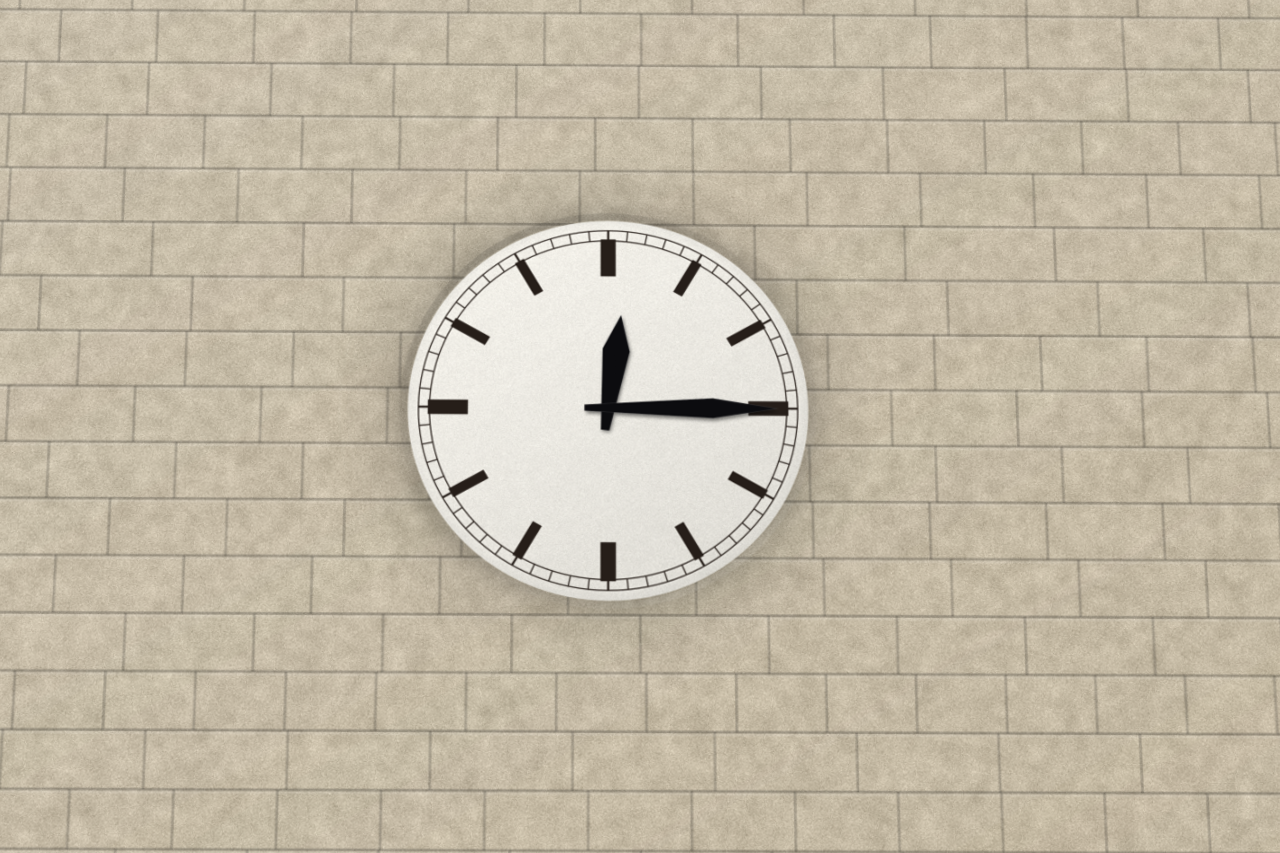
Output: h=12 m=15
